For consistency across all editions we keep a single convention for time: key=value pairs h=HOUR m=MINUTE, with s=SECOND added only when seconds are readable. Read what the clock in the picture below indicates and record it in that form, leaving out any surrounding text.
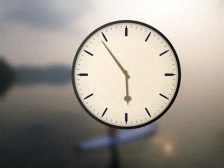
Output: h=5 m=54
